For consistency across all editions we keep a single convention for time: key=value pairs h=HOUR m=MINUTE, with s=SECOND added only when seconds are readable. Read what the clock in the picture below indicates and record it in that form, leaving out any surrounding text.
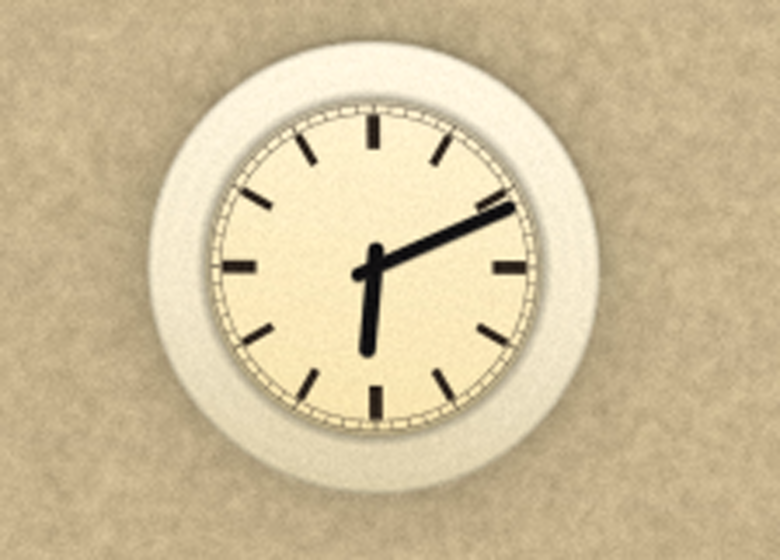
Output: h=6 m=11
